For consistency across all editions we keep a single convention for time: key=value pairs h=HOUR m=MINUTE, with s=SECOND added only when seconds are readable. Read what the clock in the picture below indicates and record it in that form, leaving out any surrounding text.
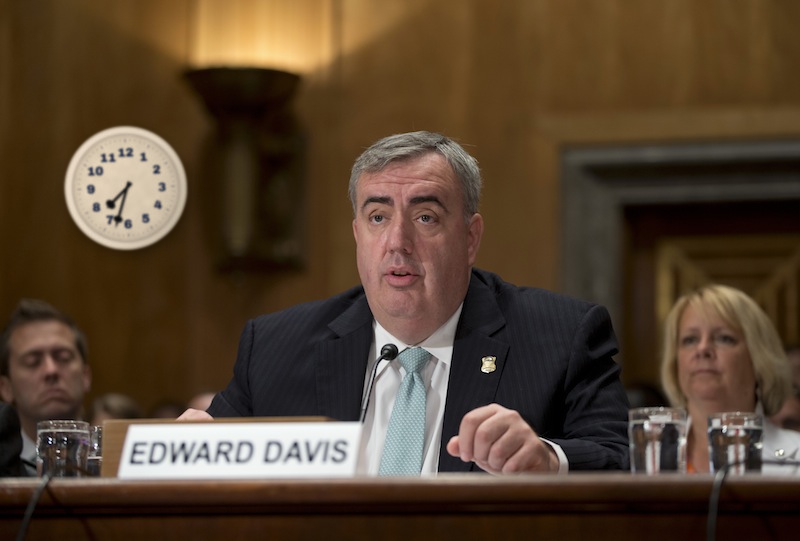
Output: h=7 m=33
